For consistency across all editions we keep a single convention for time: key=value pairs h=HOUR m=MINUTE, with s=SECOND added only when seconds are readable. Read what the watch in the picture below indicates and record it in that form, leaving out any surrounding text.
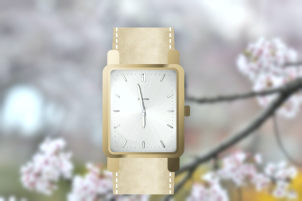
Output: h=5 m=58
